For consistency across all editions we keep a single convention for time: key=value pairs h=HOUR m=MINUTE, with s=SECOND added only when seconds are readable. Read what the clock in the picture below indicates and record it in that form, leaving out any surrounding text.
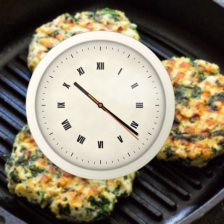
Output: h=10 m=21 s=22
